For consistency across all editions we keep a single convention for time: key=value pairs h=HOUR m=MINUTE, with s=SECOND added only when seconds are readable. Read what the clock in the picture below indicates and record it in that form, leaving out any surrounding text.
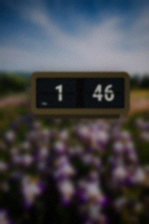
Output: h=1 m=46
